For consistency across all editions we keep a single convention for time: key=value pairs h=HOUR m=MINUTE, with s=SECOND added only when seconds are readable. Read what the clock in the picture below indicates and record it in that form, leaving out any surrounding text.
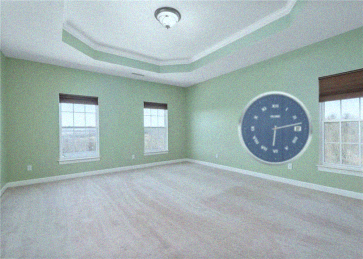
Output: h=6 m=13
